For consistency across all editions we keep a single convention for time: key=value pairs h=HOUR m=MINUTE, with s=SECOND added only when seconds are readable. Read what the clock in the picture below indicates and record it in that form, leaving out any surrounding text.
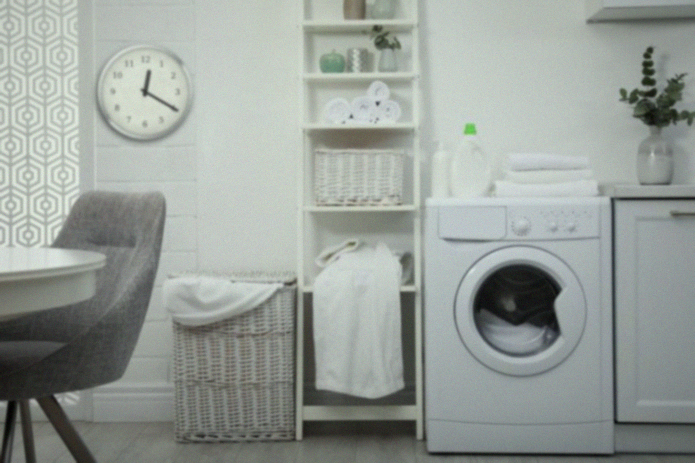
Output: h=12 m=20
